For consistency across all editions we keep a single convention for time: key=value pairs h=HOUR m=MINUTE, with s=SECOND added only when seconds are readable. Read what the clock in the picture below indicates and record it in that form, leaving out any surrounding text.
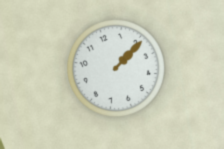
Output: h=2 m=11
